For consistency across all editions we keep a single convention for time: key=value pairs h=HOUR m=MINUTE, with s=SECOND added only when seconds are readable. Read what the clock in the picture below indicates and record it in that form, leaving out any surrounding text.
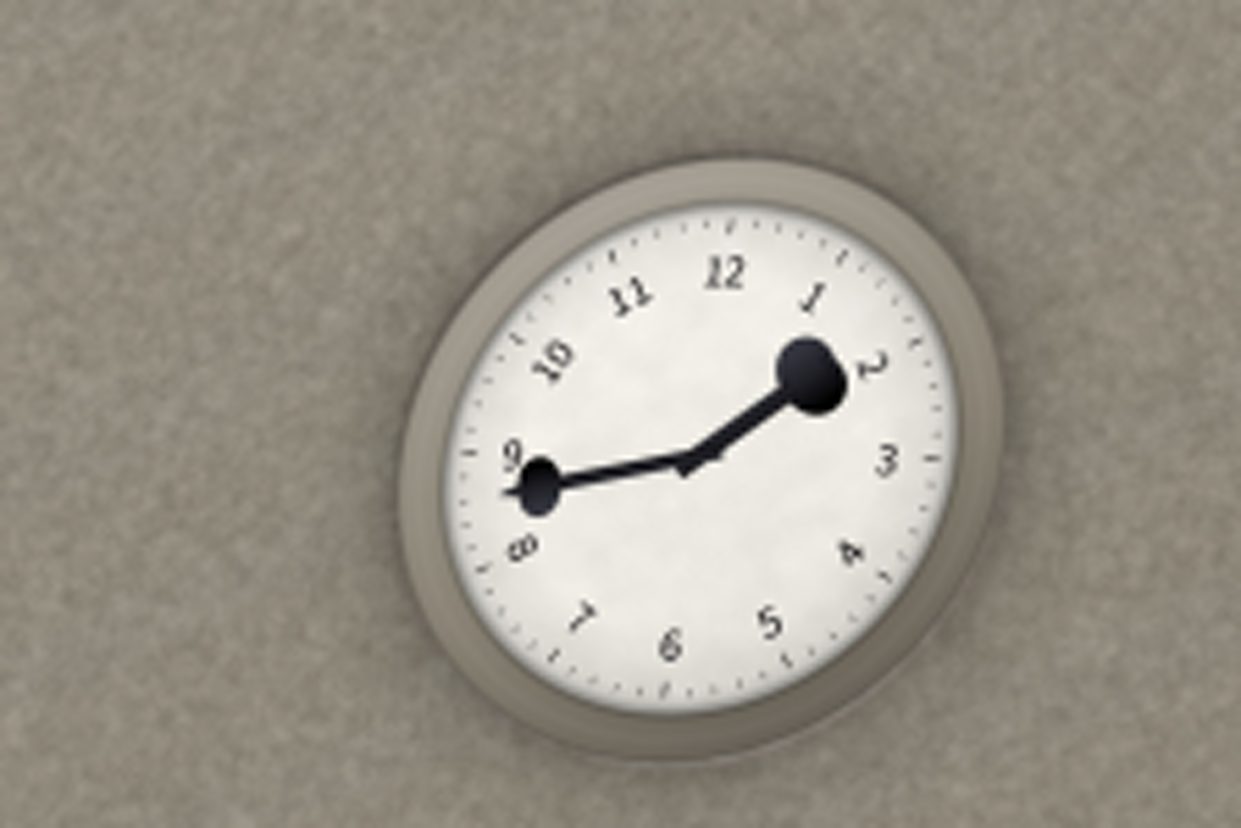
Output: h=1 m=43
